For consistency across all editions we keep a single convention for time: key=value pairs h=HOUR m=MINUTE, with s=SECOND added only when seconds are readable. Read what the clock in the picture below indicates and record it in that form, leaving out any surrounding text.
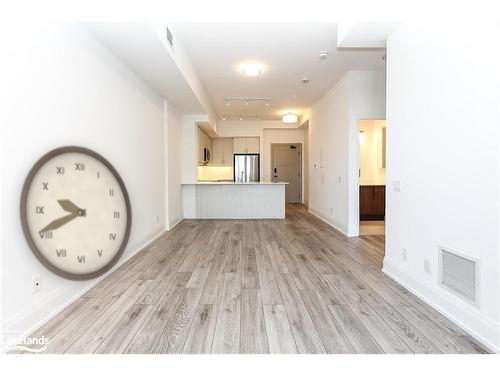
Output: h=9 m=41
